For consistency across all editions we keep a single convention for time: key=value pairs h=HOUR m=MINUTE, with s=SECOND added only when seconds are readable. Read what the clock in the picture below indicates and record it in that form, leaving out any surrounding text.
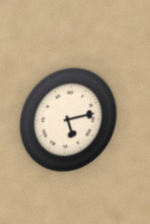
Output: h=5 m=13
